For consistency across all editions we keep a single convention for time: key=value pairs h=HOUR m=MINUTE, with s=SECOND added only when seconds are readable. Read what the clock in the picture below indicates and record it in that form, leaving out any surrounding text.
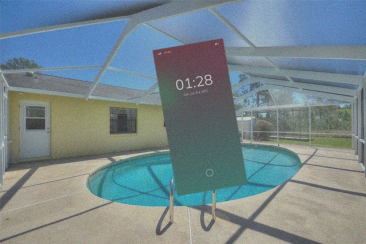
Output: h=1 m=28
